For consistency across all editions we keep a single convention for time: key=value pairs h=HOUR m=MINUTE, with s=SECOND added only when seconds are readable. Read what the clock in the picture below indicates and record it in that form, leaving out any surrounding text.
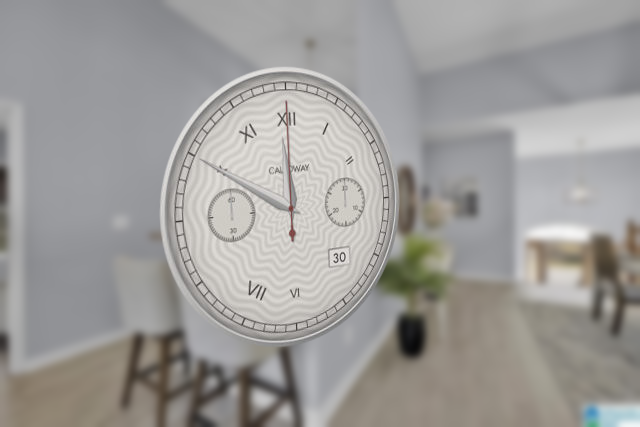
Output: h=11 m=50
